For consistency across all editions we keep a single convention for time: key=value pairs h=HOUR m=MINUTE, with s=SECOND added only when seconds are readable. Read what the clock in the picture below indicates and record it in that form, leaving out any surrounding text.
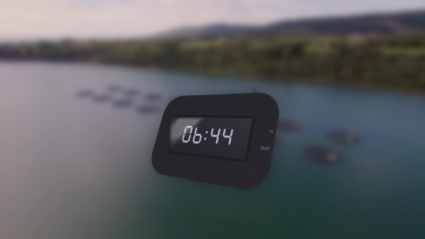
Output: h=6 m=44
